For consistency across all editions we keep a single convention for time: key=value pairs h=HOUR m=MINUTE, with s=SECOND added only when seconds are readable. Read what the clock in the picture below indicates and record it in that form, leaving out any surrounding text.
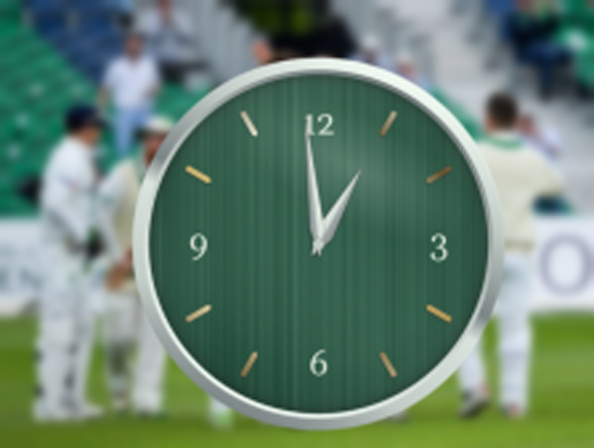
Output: h=12 m=59
